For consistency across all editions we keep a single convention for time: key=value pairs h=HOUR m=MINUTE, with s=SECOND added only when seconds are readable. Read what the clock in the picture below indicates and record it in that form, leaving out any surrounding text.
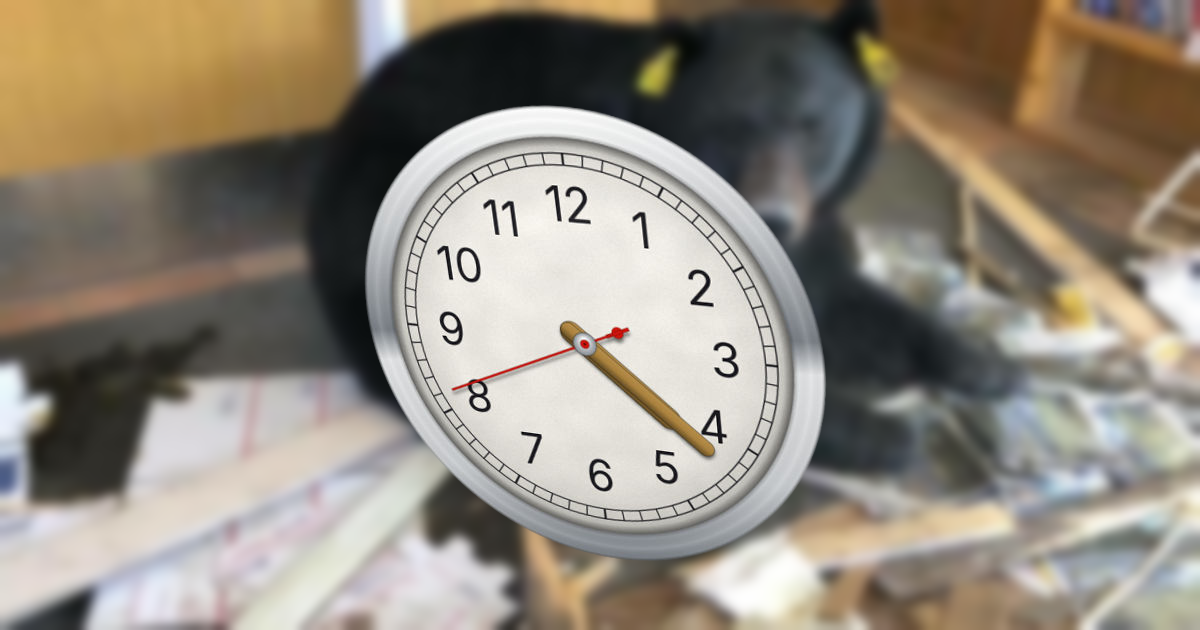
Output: h=4 m=21 s=41
